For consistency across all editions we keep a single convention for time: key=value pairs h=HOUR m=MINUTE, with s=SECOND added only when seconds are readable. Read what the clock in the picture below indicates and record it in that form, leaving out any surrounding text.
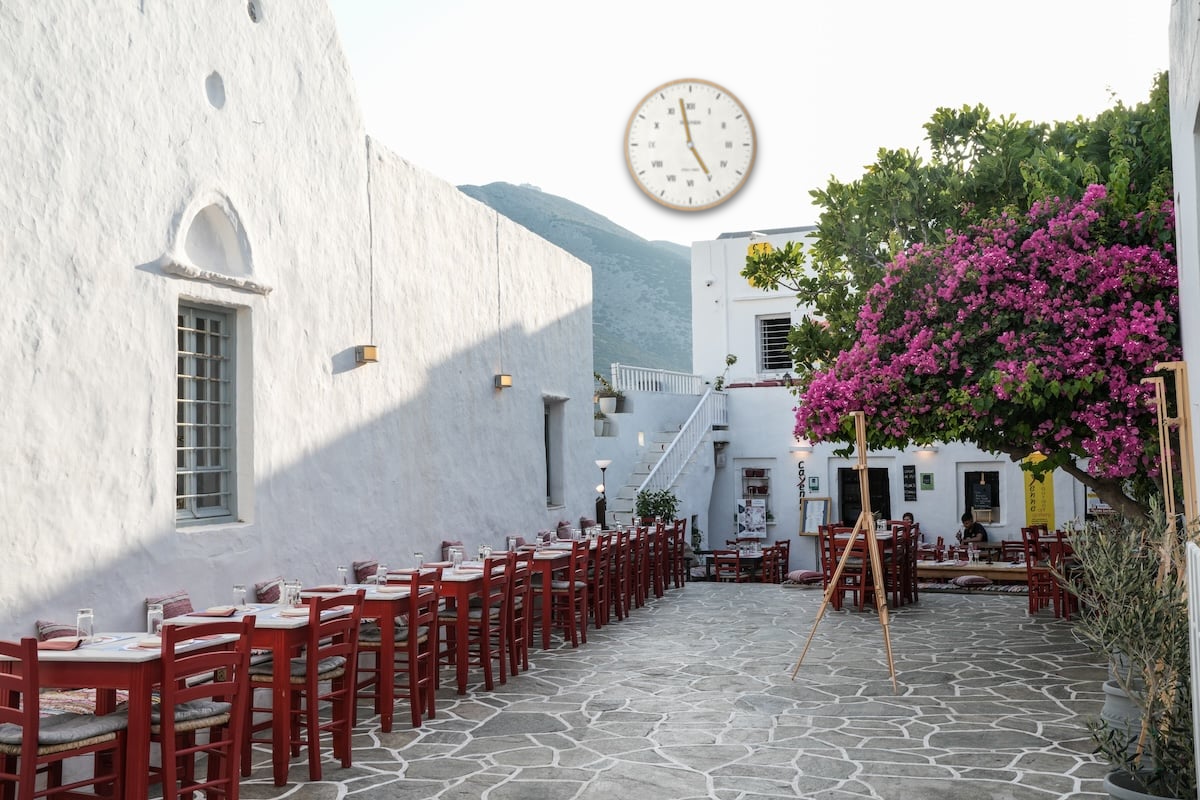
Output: h=4 m=58
